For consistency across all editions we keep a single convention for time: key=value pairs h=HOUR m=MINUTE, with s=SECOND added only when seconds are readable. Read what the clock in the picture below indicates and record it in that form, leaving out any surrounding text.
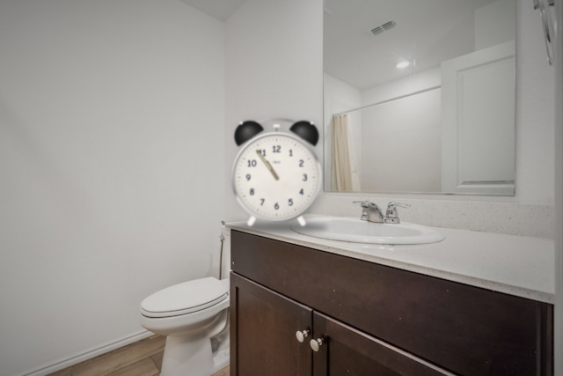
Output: h=10 m=54
